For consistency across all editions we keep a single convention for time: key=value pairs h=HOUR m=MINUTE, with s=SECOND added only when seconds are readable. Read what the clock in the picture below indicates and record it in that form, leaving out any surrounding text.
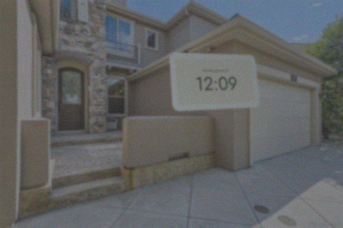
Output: h=12 m=9
